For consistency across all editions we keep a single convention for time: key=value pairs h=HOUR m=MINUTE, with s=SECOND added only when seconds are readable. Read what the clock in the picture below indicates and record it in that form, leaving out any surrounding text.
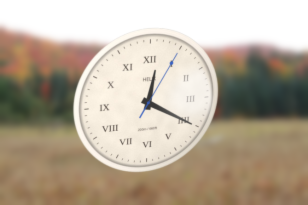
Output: h=12 m=20 s=5
